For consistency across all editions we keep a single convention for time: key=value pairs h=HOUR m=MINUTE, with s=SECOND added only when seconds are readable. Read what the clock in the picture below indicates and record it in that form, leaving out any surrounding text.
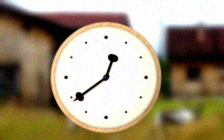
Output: h=12 m=39
